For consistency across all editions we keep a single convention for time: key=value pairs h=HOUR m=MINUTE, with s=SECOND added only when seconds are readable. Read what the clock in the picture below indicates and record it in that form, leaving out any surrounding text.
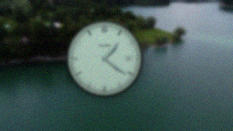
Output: h=1 m=21
